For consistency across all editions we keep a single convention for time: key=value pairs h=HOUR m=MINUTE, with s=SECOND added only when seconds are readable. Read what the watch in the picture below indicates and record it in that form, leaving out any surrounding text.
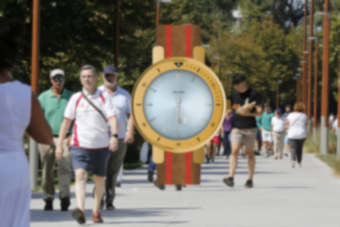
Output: h=5 m=31
